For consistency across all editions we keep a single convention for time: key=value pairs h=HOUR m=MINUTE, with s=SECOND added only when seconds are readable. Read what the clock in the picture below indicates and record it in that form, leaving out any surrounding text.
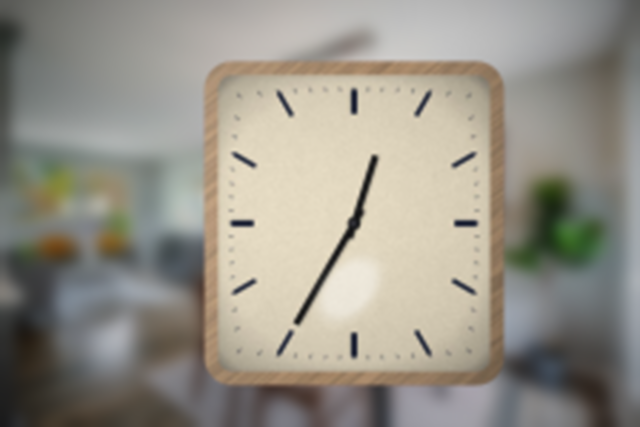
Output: h=12 m=35
